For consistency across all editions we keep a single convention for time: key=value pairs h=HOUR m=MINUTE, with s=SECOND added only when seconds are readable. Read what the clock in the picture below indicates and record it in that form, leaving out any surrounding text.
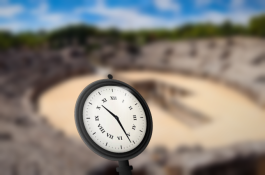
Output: h=10 m=26
